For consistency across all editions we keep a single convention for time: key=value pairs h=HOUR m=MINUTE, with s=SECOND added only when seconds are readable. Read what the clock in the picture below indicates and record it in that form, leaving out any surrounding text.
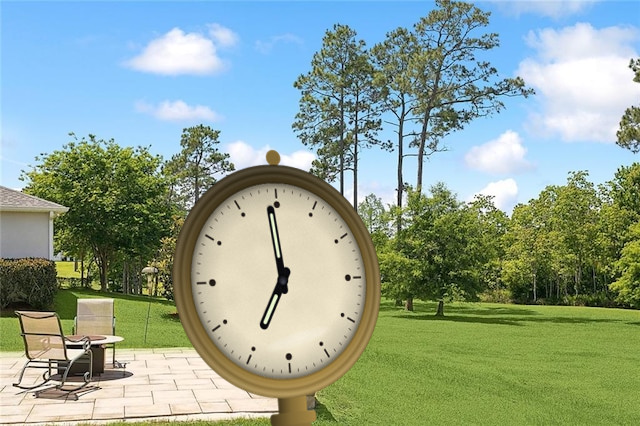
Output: h=6 m=59
